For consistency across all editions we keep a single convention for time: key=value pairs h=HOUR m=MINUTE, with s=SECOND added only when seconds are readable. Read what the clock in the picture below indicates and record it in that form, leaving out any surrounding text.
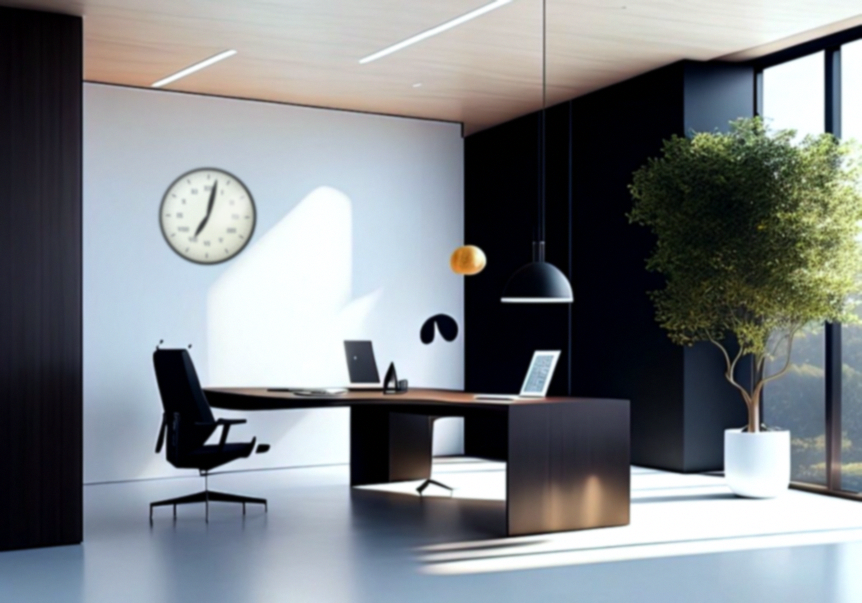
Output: h=7 m=2
